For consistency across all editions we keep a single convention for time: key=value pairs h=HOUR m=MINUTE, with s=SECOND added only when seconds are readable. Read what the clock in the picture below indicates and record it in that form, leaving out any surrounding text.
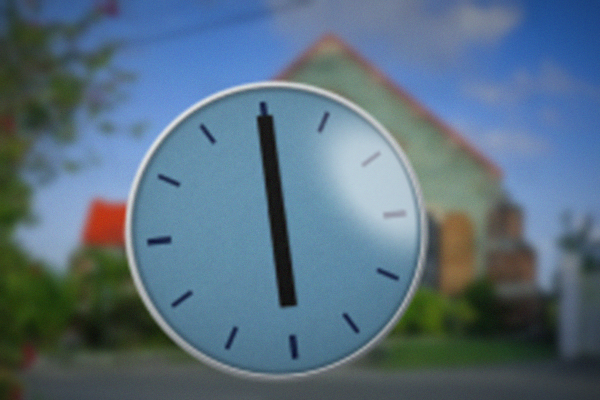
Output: h=6 m=0
